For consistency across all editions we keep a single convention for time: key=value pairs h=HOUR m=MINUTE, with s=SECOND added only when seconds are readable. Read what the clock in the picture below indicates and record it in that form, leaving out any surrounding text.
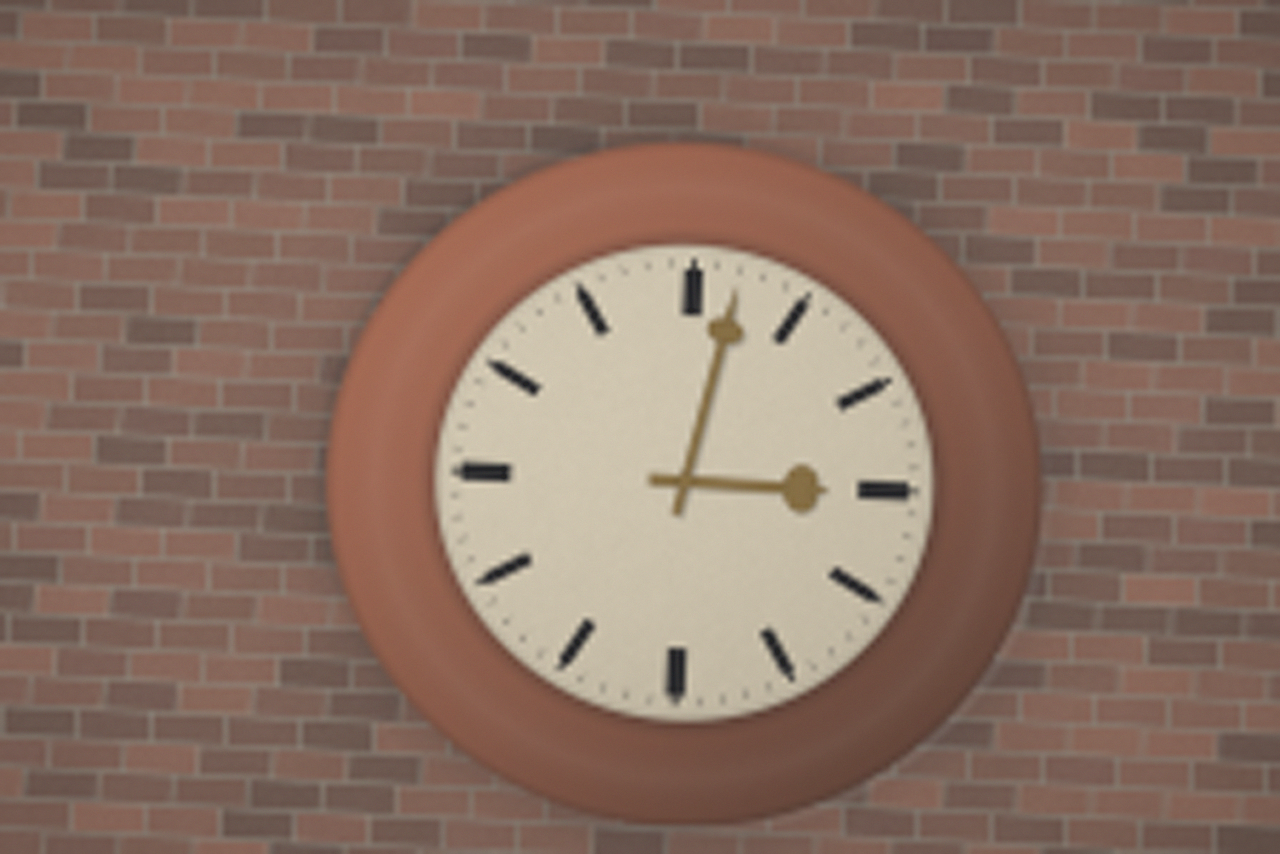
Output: h=3 m=2
